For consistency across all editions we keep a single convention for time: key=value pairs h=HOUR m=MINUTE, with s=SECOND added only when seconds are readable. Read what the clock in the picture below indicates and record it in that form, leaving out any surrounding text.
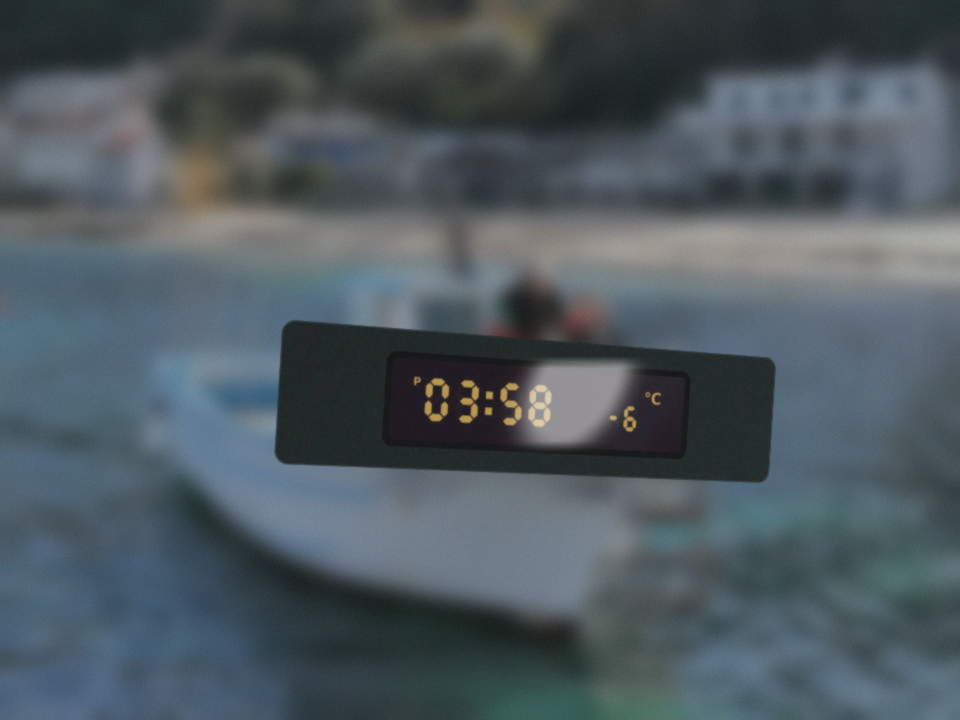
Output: h=3 m=58
